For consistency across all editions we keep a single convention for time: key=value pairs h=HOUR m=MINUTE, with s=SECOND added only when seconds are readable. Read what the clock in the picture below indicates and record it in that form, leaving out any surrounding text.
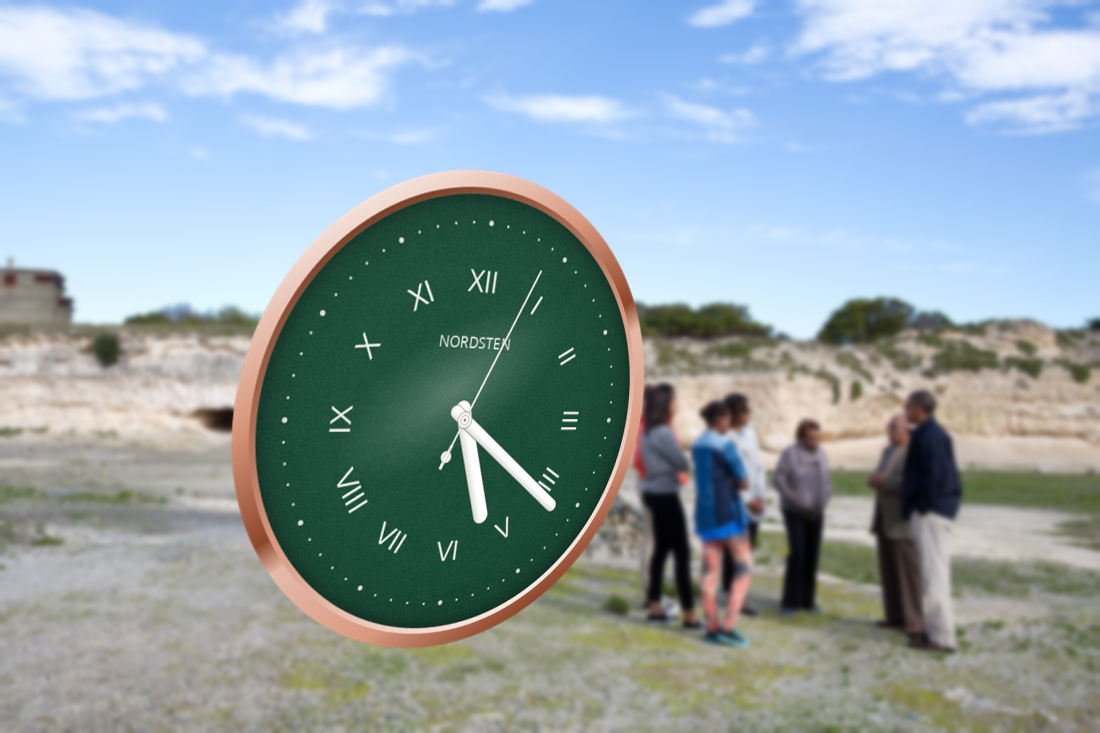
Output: h=5 m=21 s=4
